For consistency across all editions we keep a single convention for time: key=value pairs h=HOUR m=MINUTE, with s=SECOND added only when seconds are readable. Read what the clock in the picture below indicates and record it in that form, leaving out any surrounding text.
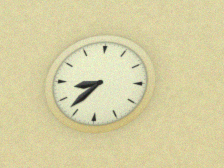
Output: h=8 m=37
